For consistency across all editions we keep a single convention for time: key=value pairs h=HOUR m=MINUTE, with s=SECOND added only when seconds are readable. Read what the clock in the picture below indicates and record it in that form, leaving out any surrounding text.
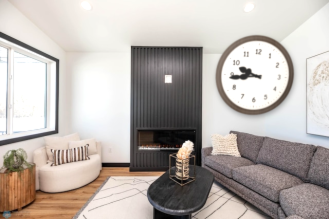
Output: h=9 m=44
